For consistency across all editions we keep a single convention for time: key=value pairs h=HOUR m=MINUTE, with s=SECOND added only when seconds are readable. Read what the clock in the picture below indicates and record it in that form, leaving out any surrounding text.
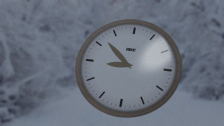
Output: h=8 m=52
